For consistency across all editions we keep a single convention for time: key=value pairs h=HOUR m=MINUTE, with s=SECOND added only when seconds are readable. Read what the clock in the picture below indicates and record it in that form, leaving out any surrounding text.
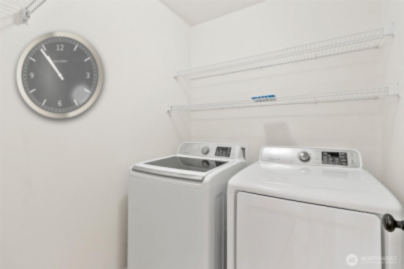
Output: h=10 m=54
